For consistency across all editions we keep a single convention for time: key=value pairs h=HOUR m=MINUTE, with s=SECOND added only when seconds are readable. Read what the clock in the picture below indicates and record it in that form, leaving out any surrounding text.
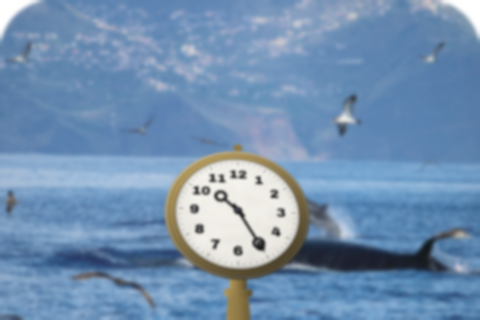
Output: h=10 m=25
